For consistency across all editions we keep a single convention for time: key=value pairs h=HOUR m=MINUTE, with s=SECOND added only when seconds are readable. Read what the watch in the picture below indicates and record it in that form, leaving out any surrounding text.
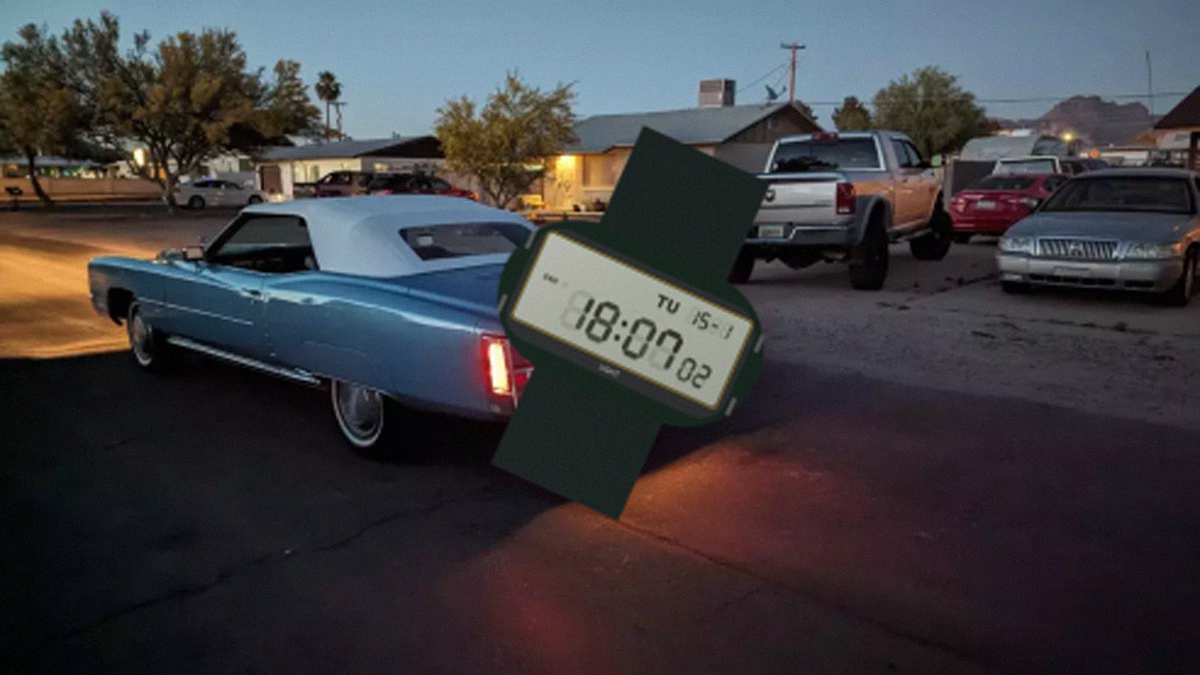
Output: h=18 m=7 s=2
